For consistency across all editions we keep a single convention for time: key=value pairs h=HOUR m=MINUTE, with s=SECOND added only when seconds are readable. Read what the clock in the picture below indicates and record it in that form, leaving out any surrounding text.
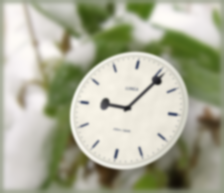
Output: h=9 m=6
